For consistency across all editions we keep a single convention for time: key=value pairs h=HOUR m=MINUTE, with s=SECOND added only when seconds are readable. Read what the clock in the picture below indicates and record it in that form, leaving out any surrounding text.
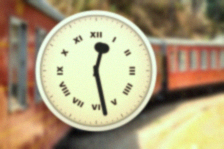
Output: h=12 m=28
